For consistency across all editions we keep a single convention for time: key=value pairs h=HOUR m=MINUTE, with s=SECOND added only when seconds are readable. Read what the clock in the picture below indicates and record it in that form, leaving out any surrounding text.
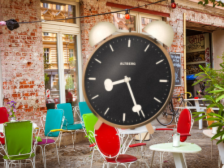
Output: h=8 m=26
